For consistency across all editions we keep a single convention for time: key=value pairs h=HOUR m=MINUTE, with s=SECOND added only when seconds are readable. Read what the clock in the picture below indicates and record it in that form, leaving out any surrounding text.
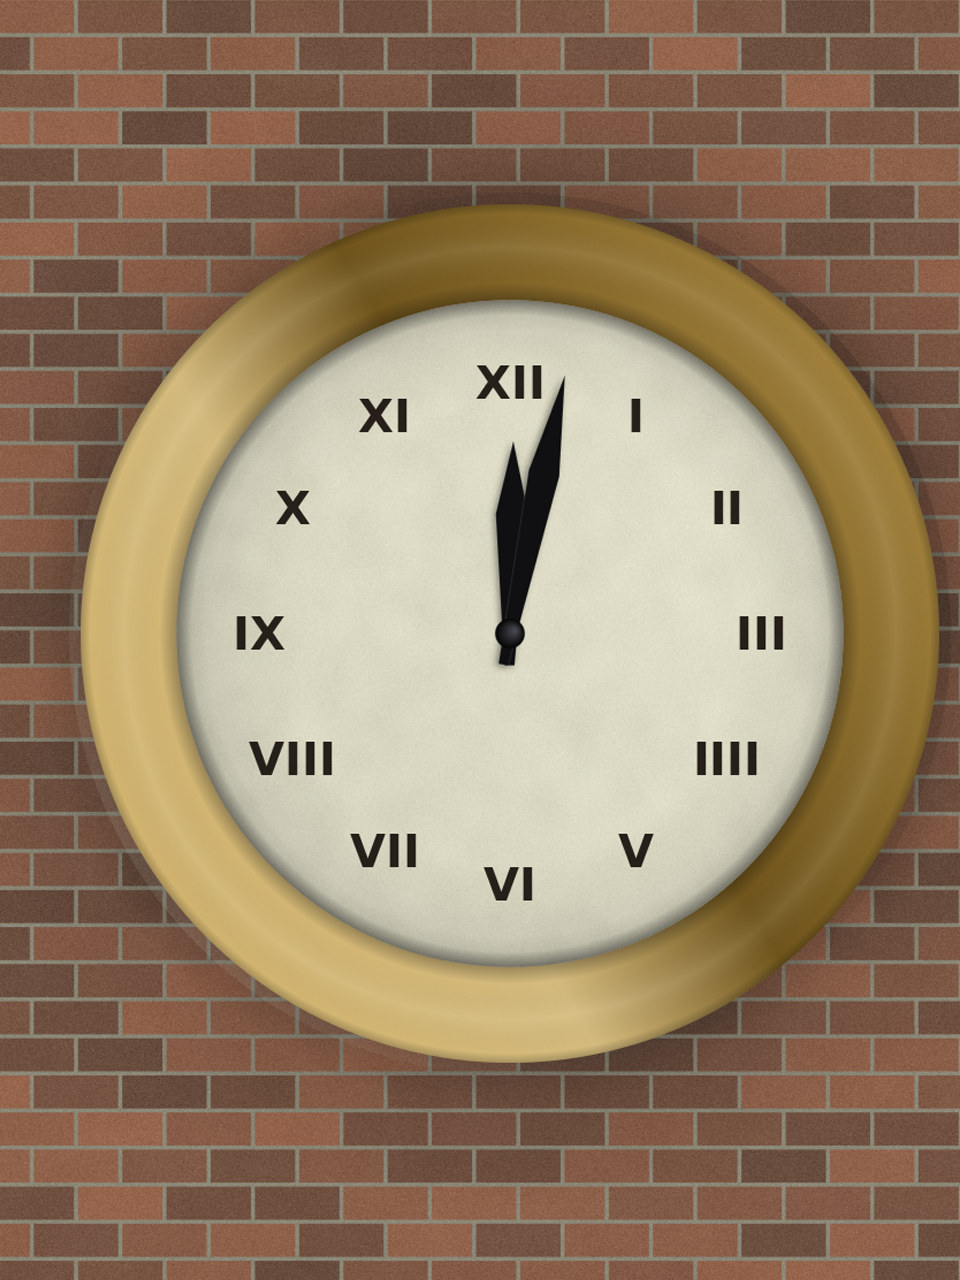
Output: h=12 m=2
